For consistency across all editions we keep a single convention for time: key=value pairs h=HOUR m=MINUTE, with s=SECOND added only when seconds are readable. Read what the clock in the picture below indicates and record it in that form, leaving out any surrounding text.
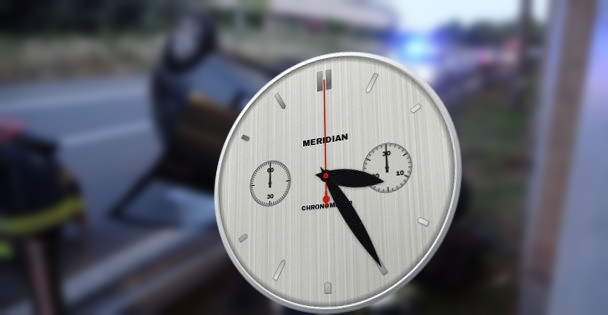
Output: h=3 m=25
